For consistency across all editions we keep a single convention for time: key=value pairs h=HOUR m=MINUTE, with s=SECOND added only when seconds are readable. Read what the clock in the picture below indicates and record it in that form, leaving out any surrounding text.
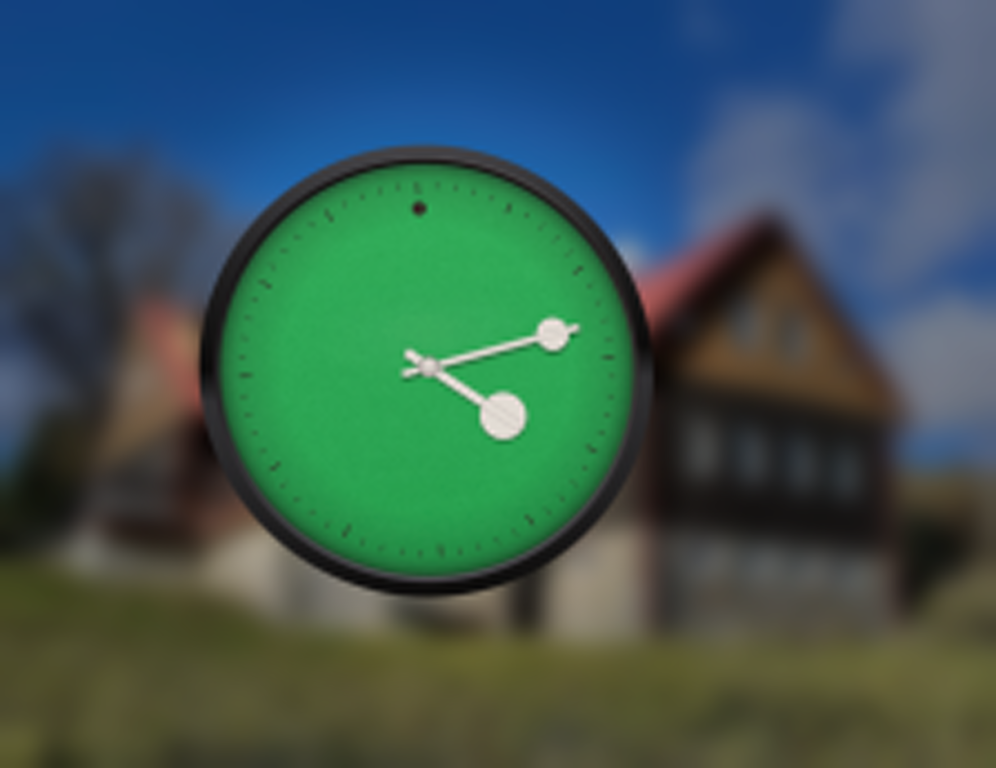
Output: h=4 m=13
